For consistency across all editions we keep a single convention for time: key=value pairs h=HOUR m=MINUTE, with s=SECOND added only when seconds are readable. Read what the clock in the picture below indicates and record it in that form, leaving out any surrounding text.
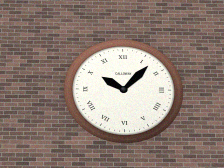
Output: h=10 m=7
